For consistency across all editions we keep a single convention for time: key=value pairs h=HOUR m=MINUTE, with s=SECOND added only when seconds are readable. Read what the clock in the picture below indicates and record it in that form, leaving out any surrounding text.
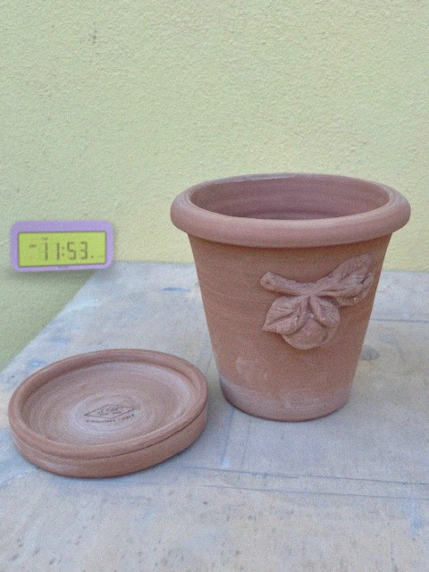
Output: h=11 m=53
